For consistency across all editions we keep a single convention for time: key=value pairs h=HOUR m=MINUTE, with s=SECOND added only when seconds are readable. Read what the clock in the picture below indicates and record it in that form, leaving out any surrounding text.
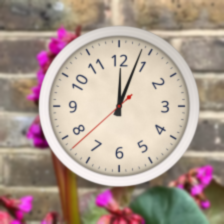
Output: h=12 m=3 s=38
